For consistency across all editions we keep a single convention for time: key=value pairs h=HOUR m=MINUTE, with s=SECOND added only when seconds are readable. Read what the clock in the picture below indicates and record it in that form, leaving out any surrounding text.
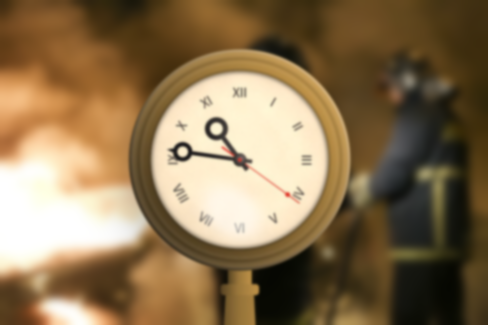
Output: h=10 m=46 s=21
